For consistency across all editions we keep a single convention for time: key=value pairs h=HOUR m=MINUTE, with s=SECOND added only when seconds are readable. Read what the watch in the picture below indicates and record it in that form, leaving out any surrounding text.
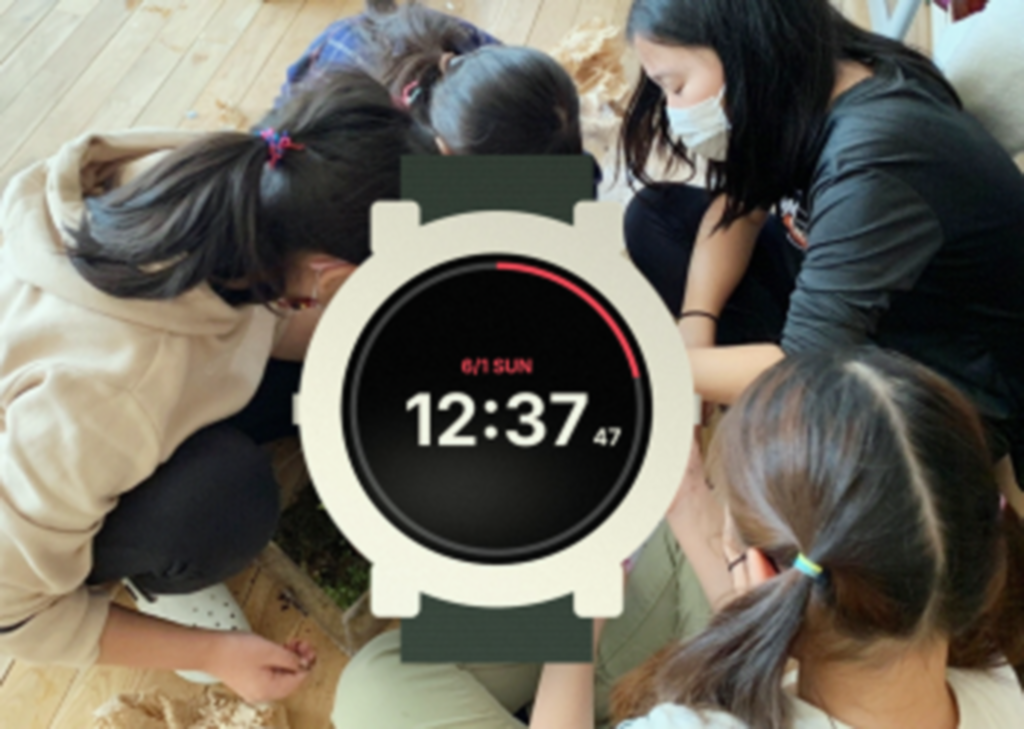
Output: h=12 m=37
